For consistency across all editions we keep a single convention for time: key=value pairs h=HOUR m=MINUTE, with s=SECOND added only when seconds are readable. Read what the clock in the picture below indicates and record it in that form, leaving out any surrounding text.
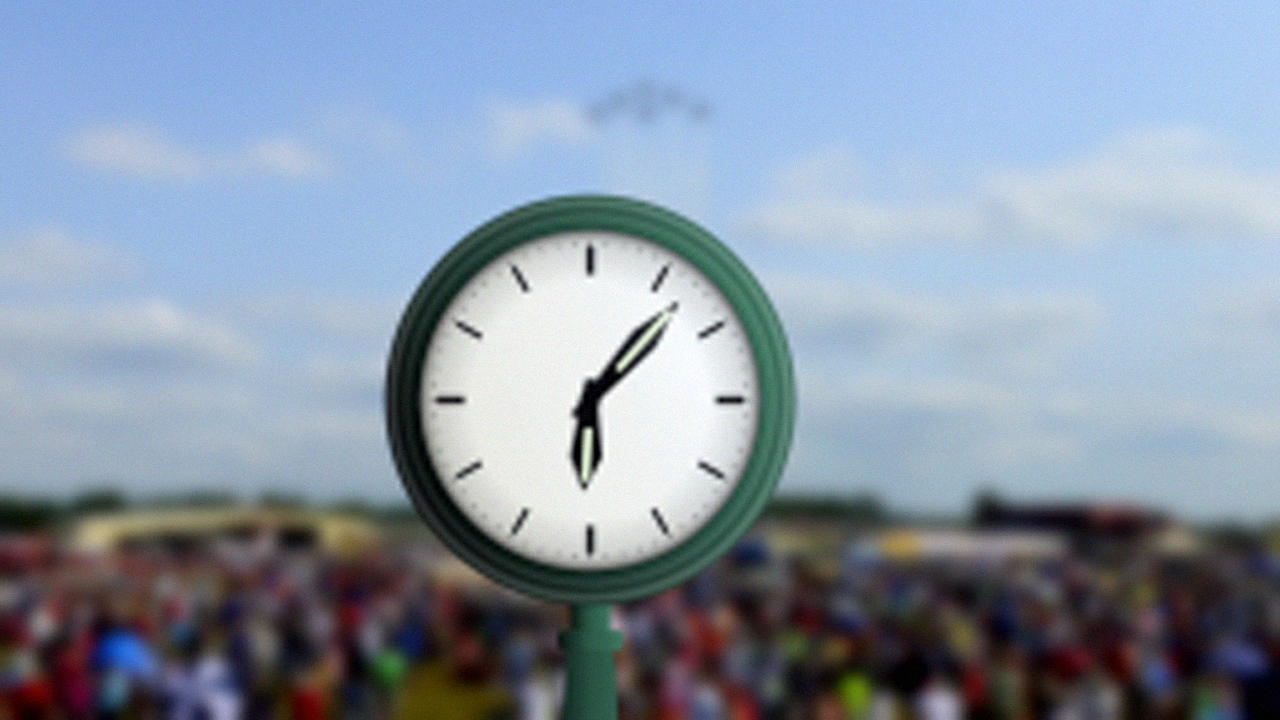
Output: h=6 m=7
